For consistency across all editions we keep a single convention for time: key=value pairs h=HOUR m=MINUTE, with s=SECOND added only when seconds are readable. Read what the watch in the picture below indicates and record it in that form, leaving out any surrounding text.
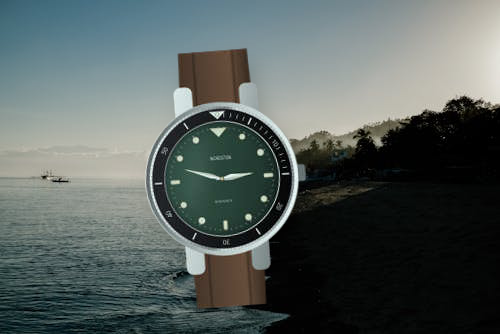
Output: h=2 m=48
